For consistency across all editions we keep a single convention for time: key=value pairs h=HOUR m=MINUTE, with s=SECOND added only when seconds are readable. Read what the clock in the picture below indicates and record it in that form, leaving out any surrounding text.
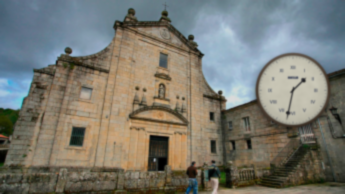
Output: h=1 m=32
